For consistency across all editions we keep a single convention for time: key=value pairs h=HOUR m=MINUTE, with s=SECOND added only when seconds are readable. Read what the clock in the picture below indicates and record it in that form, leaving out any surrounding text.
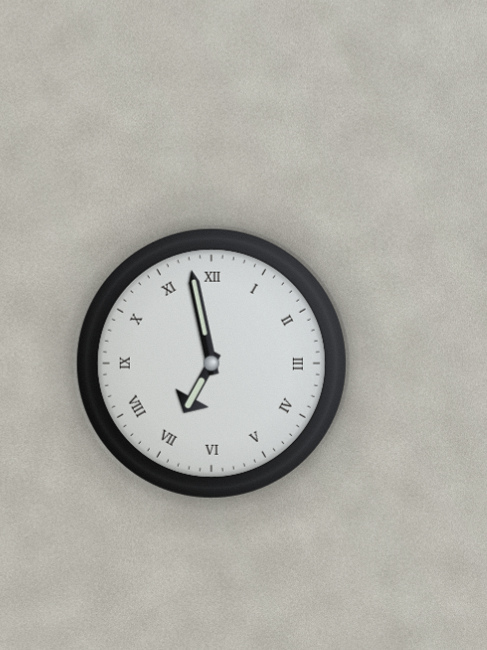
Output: h=6 m=58
